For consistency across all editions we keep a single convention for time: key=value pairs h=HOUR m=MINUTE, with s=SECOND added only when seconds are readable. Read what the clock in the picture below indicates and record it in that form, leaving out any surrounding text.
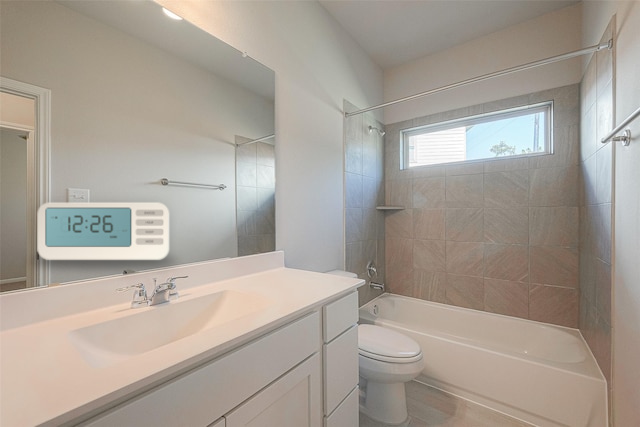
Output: h=12 m=26
